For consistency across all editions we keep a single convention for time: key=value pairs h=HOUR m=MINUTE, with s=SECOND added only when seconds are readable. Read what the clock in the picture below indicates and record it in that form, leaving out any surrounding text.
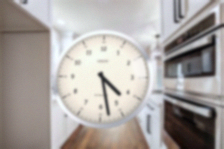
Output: h=4 m=28
